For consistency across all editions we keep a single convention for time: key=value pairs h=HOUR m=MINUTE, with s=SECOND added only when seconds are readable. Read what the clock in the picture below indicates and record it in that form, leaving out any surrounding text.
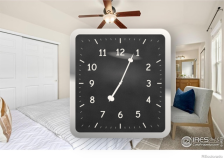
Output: h=7 m=4
